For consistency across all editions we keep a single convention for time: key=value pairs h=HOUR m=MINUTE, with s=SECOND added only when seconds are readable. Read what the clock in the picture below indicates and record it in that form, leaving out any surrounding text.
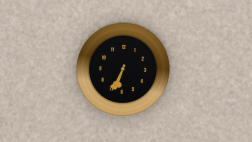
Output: h=6 m=34
